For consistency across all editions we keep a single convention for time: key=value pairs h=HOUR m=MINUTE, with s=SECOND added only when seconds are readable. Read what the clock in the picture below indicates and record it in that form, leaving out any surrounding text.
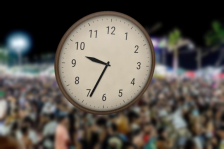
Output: h=9 m=34
